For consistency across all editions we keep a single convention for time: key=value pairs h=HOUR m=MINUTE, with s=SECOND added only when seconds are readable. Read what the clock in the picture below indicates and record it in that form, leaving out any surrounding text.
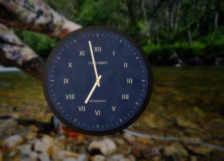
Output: h=6 m=58
